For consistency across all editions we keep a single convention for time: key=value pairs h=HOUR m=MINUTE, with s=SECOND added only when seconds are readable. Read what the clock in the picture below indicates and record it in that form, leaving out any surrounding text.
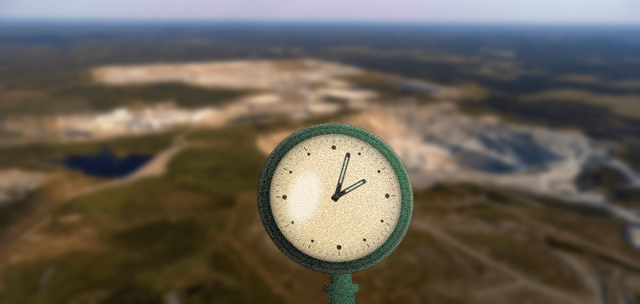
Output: h=2 m=3
